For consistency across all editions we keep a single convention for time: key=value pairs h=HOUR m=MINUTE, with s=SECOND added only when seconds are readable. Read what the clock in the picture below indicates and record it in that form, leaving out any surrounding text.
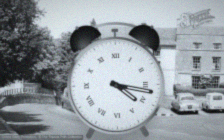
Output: h=4 m=17
